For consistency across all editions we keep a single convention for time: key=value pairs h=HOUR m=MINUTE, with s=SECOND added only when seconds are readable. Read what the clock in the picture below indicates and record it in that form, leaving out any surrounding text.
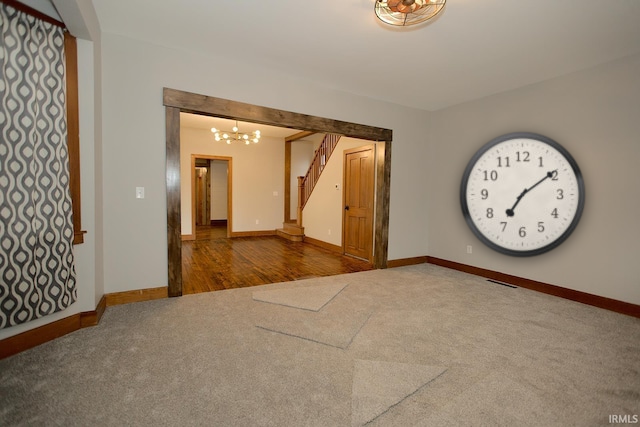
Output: h=7 m=9
